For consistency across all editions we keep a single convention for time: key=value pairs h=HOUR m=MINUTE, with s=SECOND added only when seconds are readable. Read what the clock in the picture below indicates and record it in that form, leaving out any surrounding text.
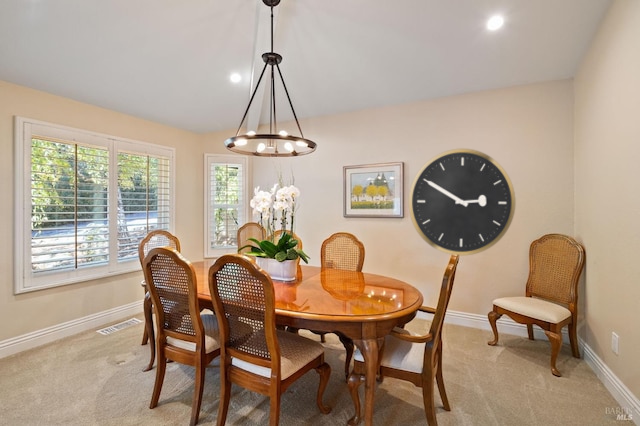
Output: h=2 m=50
